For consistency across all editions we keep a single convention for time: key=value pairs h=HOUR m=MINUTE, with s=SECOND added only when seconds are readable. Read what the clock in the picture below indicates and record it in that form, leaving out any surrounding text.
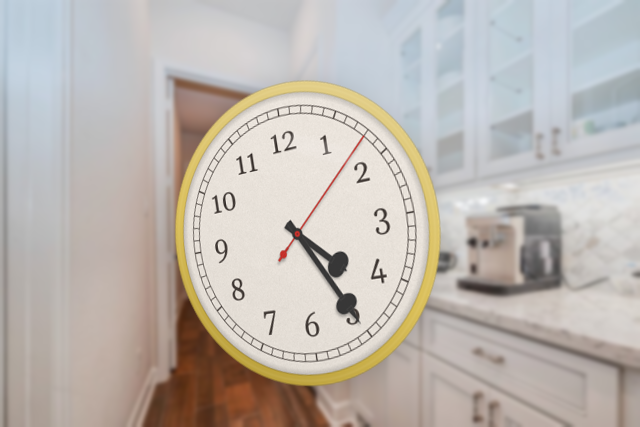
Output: h=4 m=25 s=8
